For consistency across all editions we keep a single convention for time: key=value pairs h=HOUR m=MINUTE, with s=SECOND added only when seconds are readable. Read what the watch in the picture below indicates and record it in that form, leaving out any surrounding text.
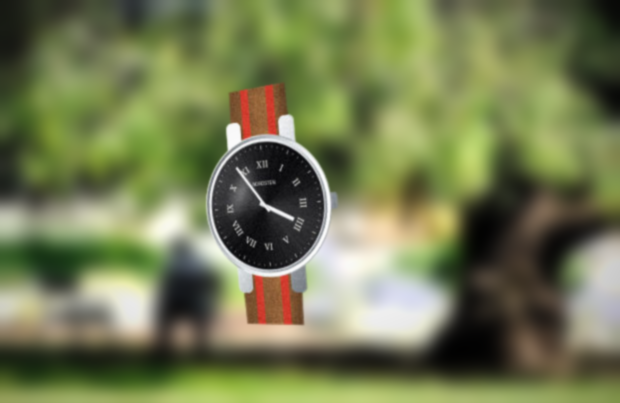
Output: h=3 m=54
